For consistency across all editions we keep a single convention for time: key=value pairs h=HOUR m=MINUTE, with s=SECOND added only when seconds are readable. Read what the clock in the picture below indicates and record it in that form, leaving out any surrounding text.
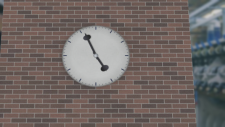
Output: h=4 m=56
